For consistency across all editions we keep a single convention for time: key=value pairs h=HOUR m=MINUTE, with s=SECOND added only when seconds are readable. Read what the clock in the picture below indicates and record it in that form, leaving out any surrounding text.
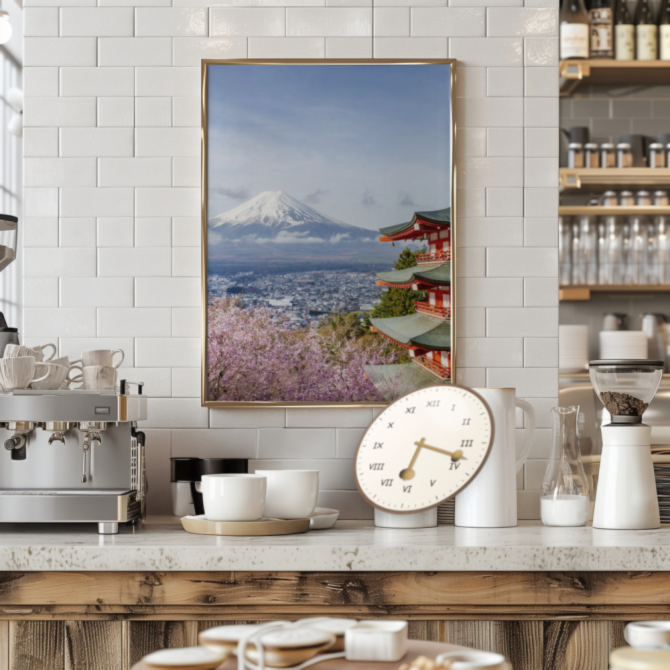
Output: h=6 m=18
